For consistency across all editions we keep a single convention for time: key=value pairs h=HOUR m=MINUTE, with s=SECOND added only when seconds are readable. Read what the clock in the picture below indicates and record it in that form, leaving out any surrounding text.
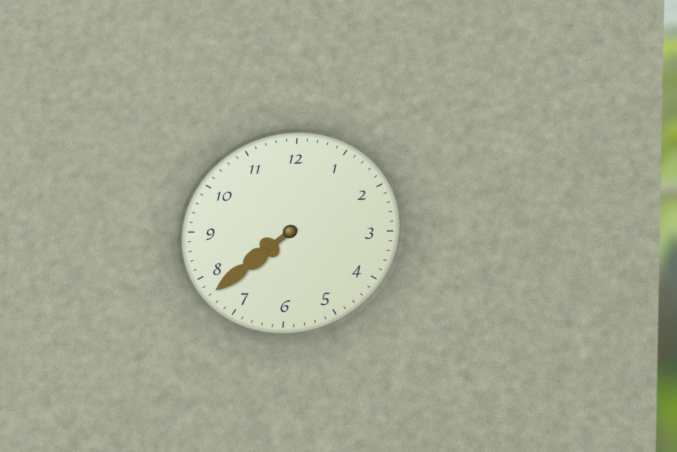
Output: h=7 m=38
